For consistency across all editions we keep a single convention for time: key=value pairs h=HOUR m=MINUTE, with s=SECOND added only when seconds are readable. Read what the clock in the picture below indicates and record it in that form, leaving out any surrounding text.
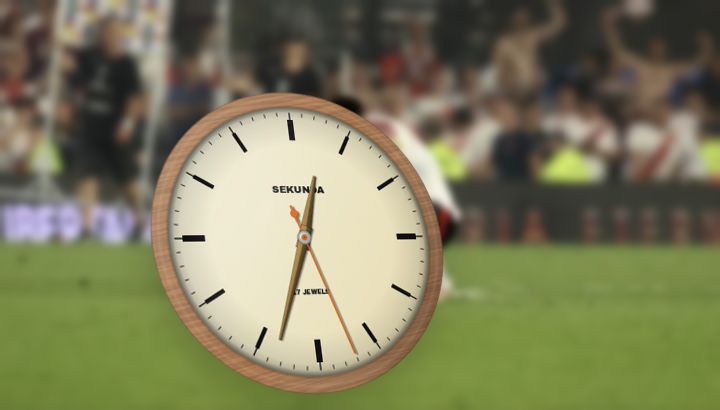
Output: h=12 m=33 s=27
